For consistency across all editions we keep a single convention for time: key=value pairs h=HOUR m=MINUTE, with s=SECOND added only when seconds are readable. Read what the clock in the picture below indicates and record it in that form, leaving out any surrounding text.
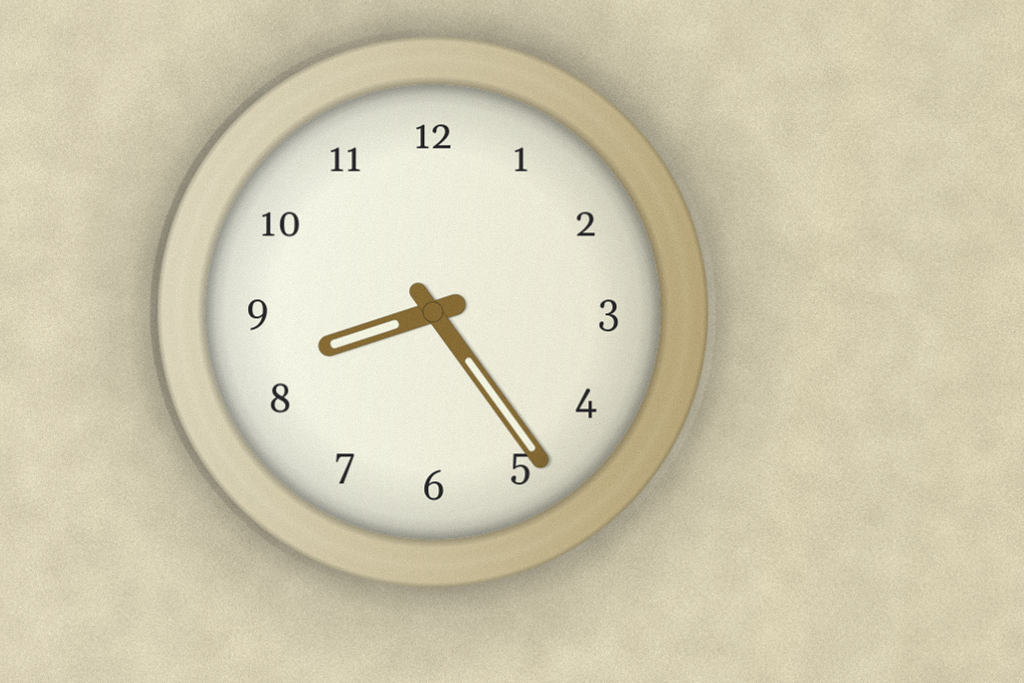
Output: h=8 m=24
